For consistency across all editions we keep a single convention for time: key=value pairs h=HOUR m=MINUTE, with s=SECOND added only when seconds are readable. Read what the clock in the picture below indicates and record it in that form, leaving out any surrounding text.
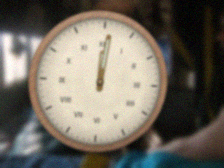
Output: h=12 m=1
